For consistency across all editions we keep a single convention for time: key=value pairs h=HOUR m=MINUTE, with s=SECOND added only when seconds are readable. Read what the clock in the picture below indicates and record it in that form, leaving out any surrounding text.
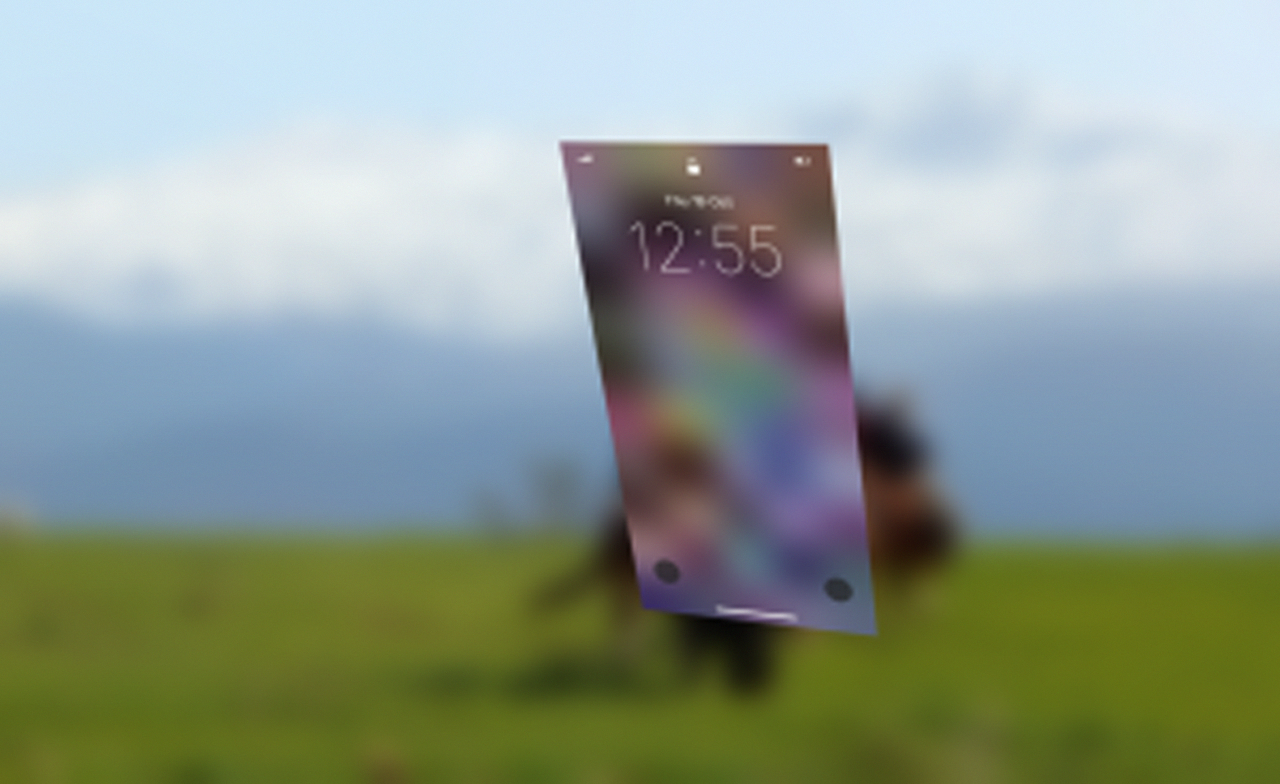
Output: h=12 m=55
